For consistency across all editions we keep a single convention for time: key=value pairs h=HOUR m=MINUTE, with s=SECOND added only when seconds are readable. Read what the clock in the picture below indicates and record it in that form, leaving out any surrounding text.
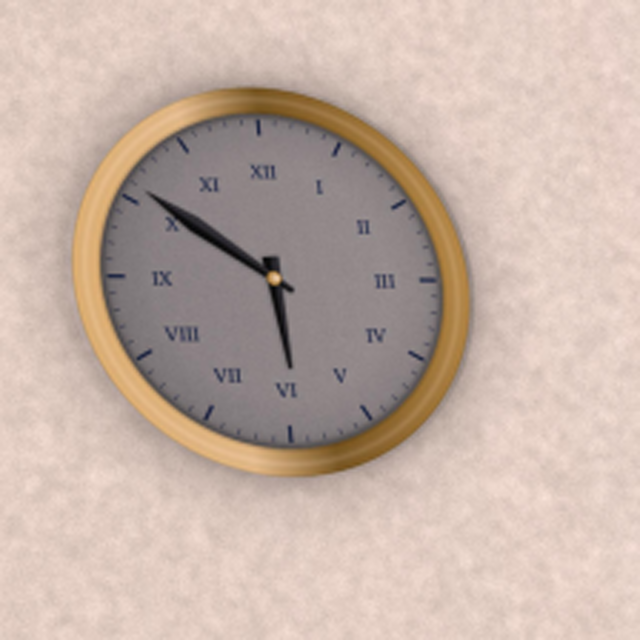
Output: h=5 m=51
